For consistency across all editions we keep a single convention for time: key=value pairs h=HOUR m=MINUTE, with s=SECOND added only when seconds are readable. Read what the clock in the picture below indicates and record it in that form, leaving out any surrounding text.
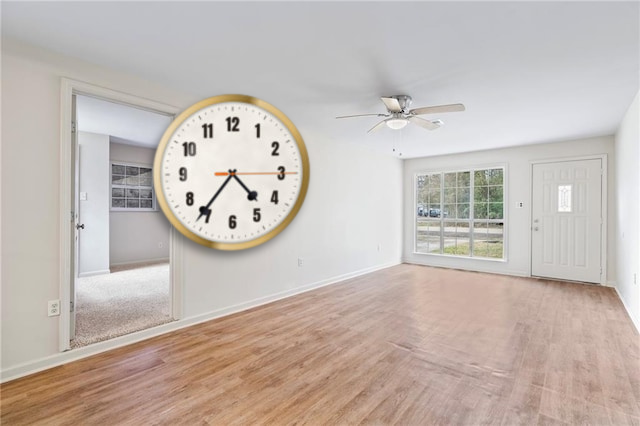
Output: h=4 m=36 s=15
